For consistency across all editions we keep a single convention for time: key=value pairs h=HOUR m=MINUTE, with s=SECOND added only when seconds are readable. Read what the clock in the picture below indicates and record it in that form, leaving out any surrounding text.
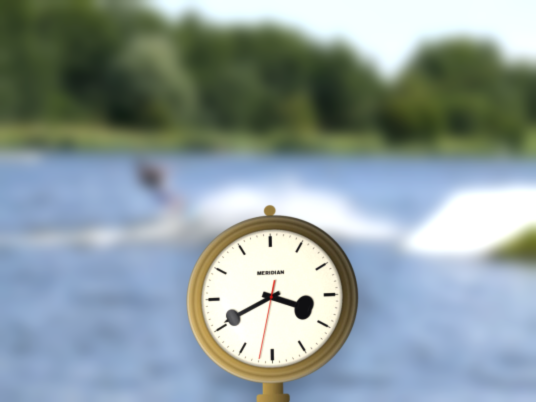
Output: h=3 m=40 s=32
